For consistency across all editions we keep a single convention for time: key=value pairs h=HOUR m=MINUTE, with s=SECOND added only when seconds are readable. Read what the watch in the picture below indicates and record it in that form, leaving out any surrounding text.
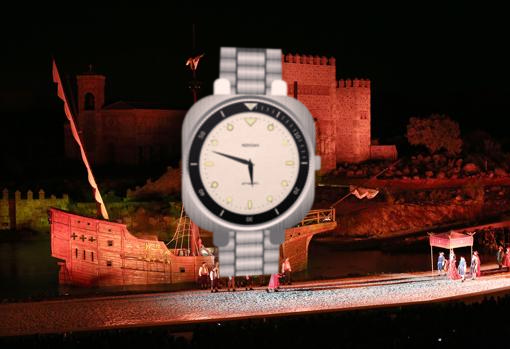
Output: h=5 m=48
